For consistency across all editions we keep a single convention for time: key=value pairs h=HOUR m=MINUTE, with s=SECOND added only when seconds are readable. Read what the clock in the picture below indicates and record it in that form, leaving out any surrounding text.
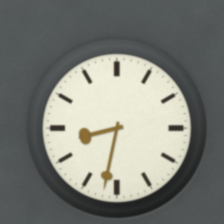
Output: h=8 m=32
